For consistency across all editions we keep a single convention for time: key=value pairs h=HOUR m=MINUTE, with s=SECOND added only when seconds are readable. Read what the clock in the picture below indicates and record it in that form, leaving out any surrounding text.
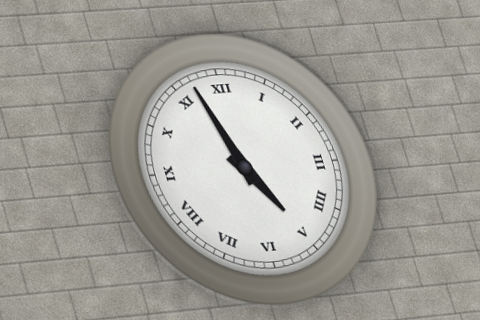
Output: h=4 m=57
